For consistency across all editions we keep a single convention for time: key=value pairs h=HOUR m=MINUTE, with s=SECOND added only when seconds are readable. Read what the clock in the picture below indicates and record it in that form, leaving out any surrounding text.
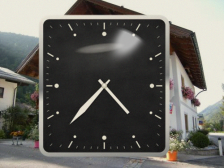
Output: h=4 m=37
